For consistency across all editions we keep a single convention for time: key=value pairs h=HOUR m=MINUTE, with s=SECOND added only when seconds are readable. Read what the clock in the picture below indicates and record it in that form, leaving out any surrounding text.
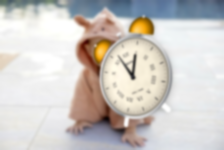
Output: h=12 m=57
